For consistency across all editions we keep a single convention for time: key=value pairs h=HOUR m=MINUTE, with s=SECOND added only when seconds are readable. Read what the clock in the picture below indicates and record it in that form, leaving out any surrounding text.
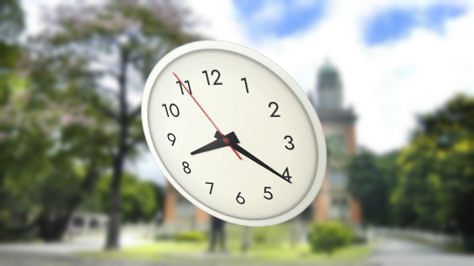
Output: h=8 m=20 s=55
